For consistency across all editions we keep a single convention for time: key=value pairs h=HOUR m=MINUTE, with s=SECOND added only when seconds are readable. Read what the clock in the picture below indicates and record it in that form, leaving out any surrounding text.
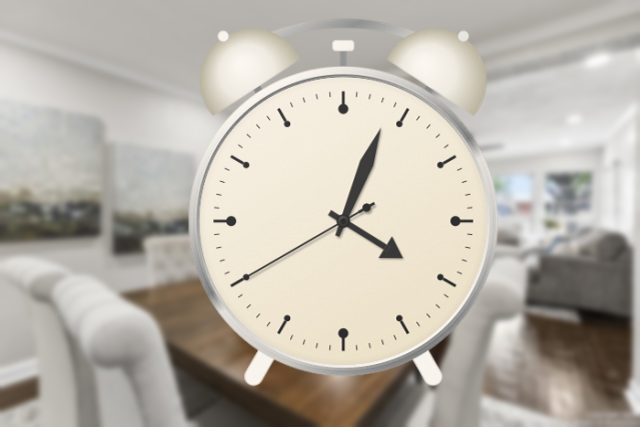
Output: h=4 m=3 s=40
